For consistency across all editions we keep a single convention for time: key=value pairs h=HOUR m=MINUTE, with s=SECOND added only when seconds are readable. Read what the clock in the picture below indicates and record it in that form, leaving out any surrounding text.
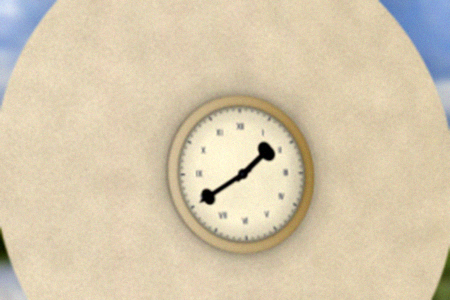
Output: h=1 m=40
